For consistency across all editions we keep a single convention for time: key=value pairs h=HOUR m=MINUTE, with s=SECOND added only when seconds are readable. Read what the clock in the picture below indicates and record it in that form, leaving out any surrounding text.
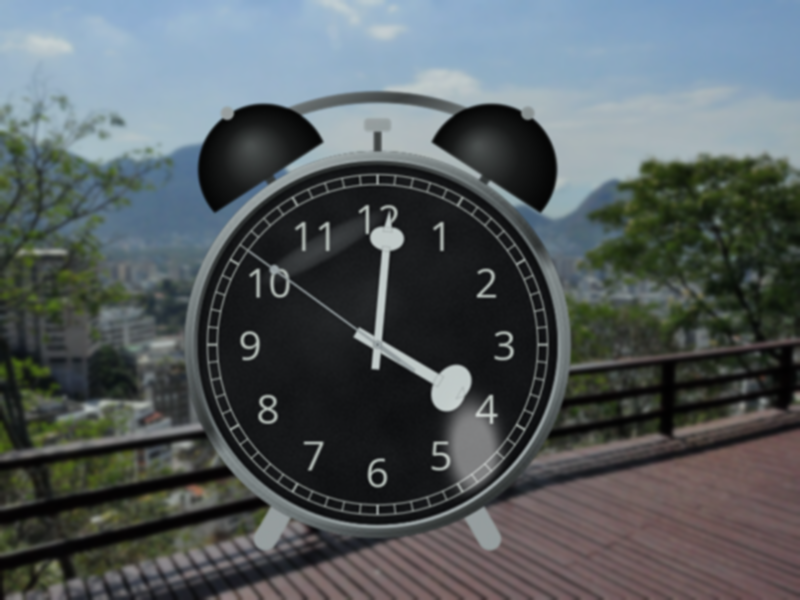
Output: h=4 m=0 s=51
